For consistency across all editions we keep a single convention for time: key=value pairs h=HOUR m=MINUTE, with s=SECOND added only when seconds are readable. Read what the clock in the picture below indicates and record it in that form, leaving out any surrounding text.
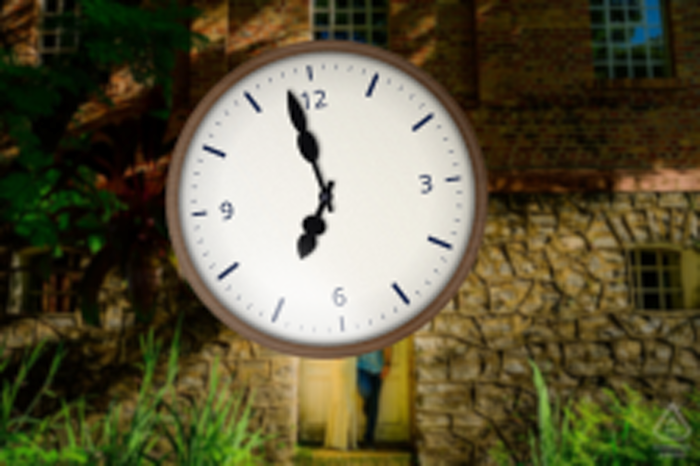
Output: h=6 m=58
